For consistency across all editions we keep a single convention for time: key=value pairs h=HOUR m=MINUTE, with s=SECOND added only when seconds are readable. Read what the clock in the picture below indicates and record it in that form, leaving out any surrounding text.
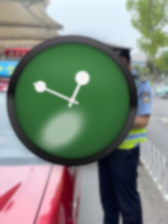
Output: h=12 m=49
